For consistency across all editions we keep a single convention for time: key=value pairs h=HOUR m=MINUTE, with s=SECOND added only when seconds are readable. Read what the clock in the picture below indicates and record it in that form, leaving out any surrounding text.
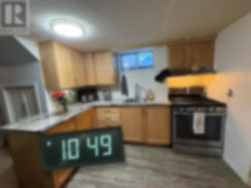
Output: h=10 m=49
